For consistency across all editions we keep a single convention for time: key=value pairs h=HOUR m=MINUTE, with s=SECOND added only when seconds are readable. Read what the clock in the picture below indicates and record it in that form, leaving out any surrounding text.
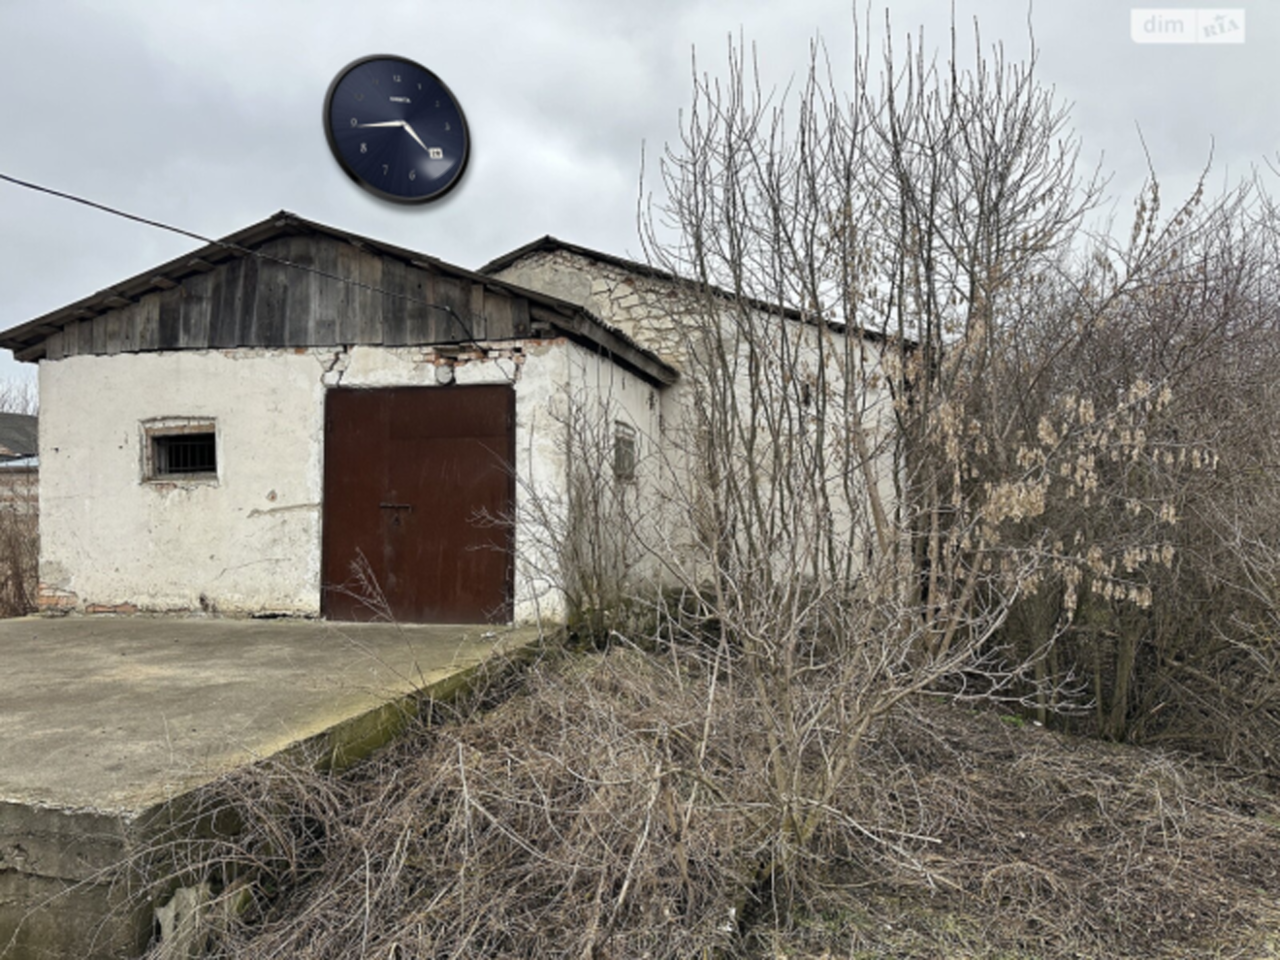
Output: h=4 m=44
